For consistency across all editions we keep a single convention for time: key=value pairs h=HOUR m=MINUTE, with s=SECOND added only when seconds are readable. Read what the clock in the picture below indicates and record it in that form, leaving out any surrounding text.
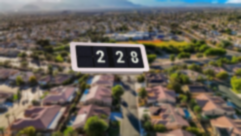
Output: h=2 m=28
